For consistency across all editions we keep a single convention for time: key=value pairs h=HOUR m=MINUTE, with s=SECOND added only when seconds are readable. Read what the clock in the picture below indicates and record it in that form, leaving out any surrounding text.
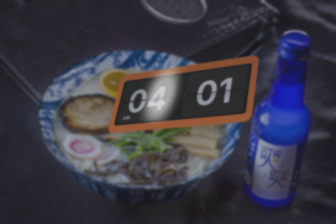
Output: h=4 m=1
